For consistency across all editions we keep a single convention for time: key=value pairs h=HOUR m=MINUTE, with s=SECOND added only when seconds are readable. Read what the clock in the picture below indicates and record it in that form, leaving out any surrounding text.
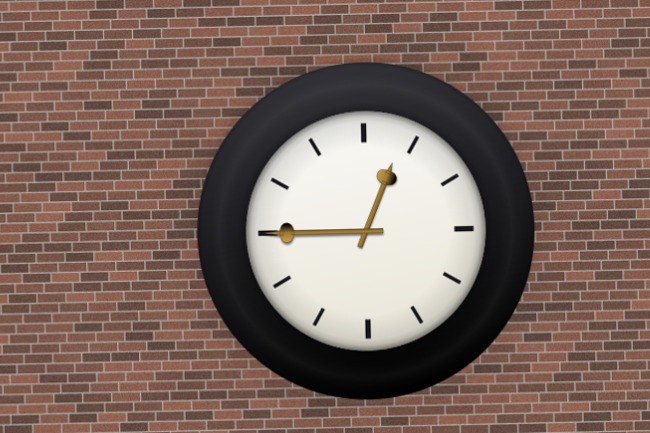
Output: h=12 m=45
